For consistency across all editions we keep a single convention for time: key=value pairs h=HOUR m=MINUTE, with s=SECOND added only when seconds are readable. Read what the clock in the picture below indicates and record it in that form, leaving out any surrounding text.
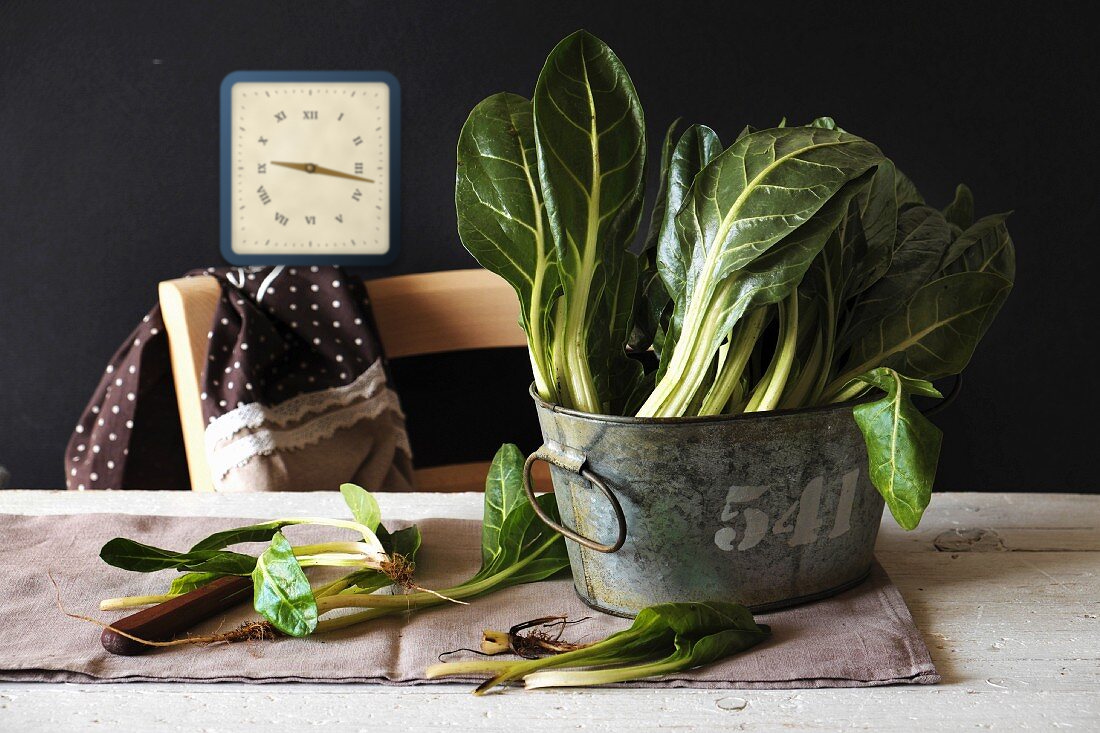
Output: h=9 m=17
